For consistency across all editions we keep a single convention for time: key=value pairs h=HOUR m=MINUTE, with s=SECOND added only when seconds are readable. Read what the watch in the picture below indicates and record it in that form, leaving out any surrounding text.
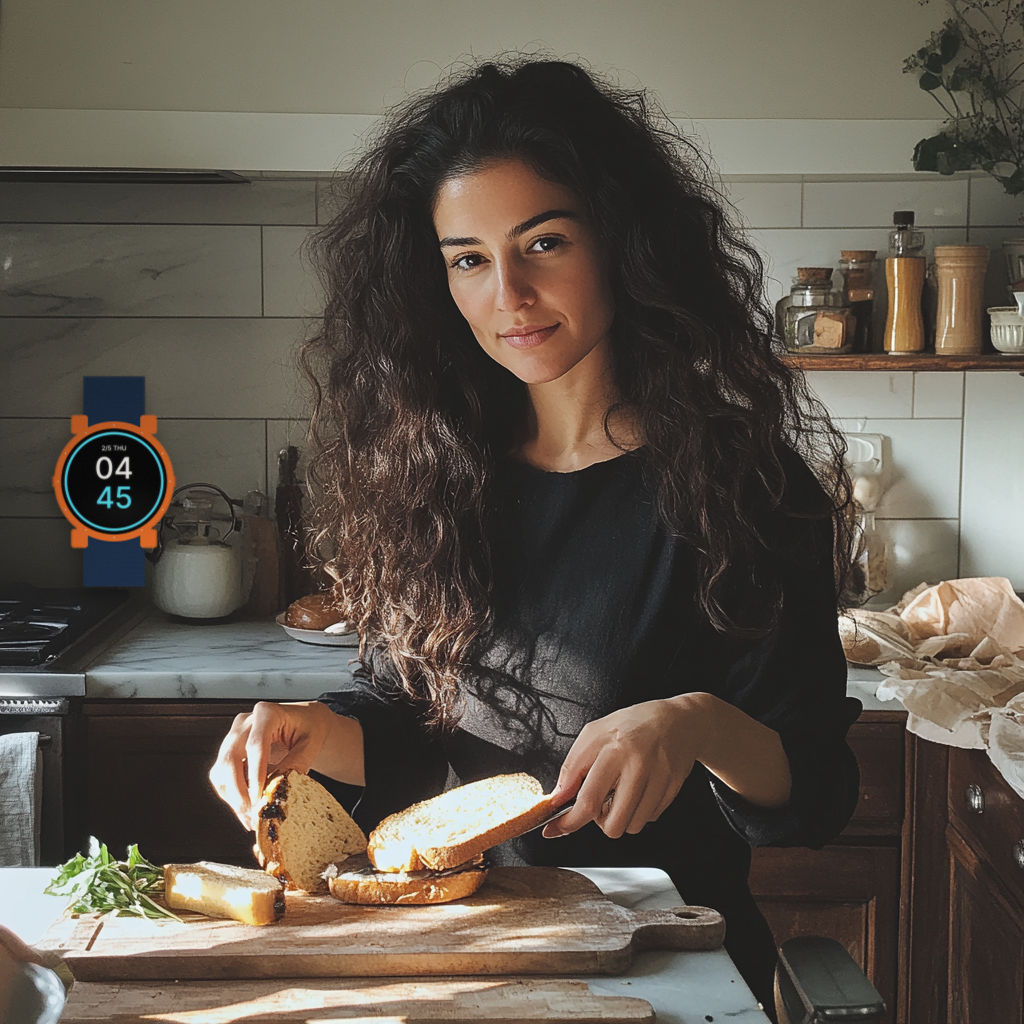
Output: h=4 m=45
